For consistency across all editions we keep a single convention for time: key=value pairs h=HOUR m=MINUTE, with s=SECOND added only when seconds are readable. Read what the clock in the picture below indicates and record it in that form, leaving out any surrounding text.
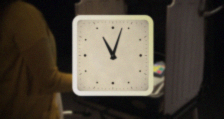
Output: h=11 m=3
